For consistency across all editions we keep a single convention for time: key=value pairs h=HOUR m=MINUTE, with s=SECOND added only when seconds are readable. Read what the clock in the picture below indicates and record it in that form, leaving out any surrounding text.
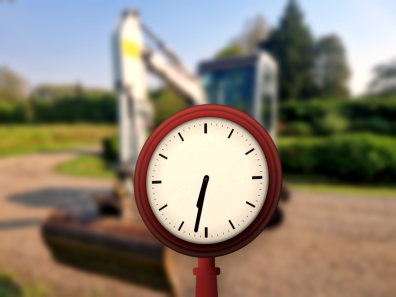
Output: h=6 m=32
